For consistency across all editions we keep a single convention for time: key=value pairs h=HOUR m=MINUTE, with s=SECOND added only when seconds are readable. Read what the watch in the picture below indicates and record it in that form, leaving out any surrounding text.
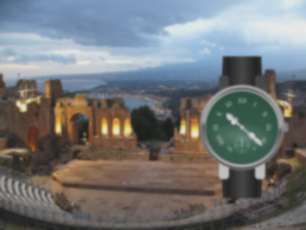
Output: h=10 m=22
